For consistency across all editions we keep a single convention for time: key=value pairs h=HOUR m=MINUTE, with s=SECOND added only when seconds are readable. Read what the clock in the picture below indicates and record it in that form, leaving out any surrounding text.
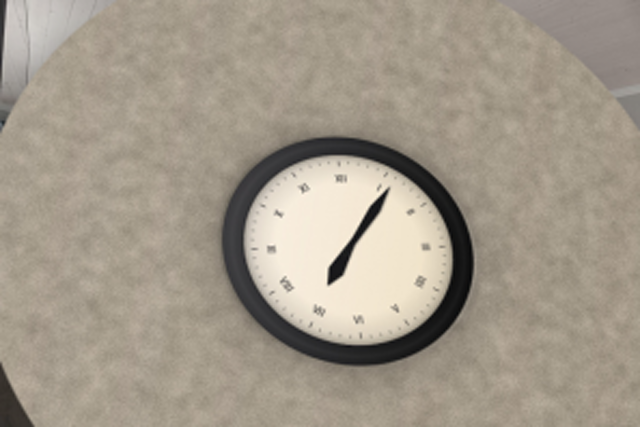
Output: h=7 m=6
